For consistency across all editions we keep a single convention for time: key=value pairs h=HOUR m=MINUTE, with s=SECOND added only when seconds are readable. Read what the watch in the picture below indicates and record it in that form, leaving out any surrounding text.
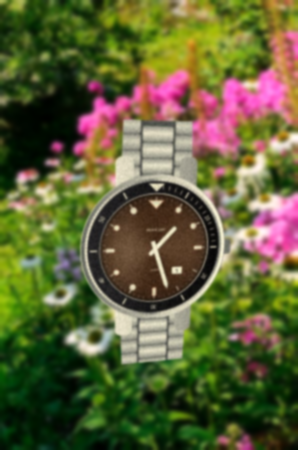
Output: h=1 m=27
